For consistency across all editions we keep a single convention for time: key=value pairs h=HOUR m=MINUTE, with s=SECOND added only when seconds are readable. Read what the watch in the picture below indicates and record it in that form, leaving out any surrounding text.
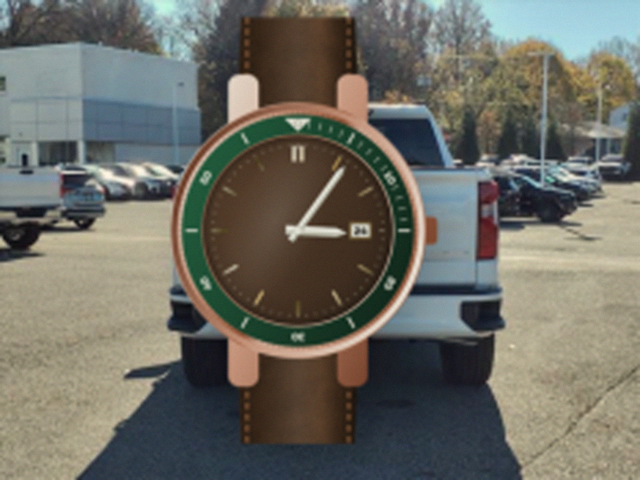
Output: h=3 m=6
